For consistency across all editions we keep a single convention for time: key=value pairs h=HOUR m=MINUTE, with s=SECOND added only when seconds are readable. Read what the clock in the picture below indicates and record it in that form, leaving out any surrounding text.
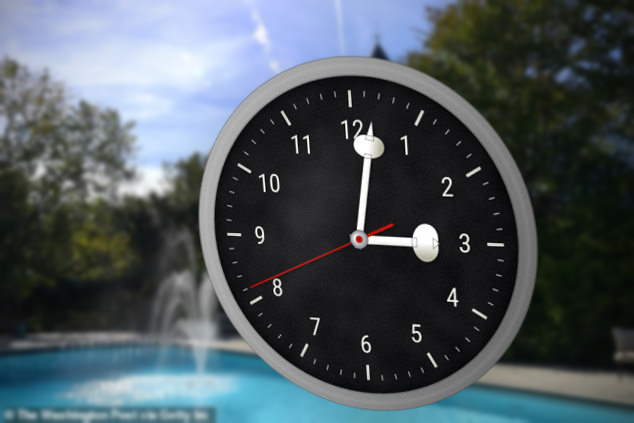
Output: h=3 m=1 s=41
